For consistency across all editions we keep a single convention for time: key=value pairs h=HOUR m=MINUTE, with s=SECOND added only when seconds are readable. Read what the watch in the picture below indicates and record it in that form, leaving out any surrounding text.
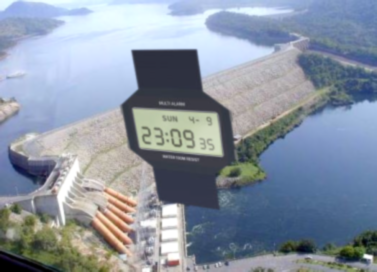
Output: h=23 m=9 s=35
